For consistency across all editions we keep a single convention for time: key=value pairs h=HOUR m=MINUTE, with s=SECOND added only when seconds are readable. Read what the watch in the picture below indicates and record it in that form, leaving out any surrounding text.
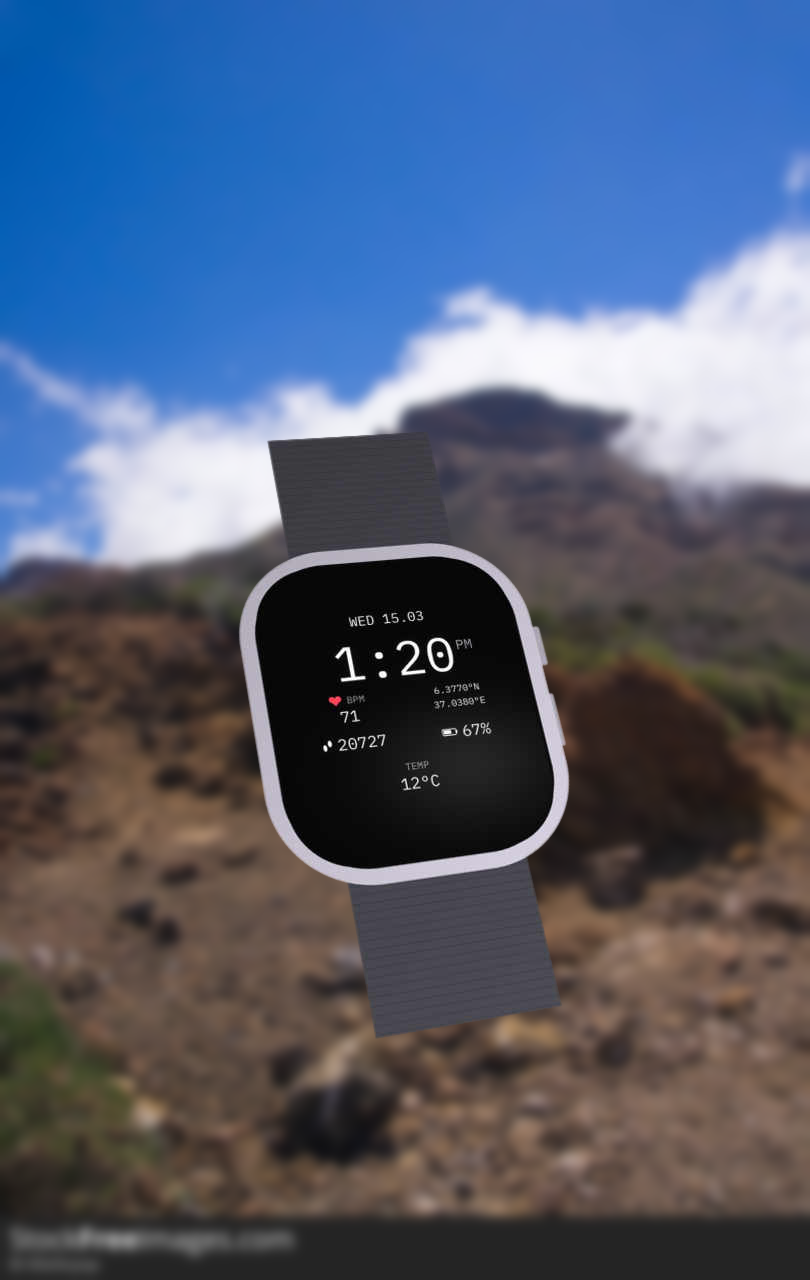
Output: h=1 m=20
